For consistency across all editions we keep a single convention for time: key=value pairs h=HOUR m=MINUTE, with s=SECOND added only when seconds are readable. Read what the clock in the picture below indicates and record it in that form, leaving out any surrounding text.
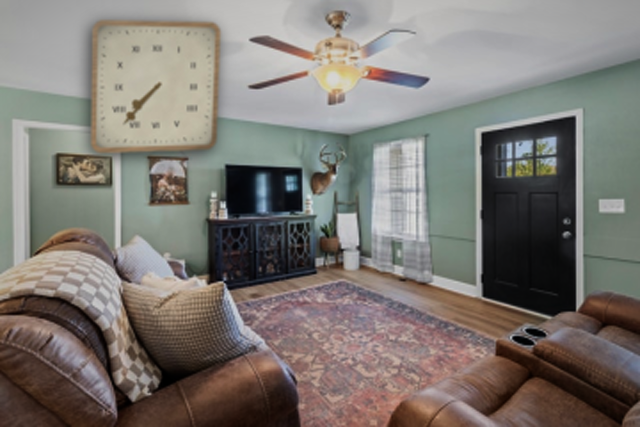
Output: h=7 m=37
